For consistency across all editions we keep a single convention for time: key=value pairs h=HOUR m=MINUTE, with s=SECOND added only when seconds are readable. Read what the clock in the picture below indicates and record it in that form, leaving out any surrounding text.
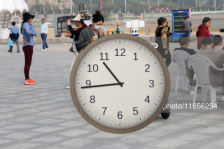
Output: h=10 m=44
